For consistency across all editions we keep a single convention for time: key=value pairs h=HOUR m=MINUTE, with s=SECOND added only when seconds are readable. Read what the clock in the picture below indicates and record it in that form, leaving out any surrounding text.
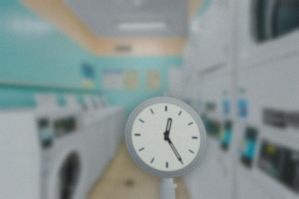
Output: h=12 m=25
